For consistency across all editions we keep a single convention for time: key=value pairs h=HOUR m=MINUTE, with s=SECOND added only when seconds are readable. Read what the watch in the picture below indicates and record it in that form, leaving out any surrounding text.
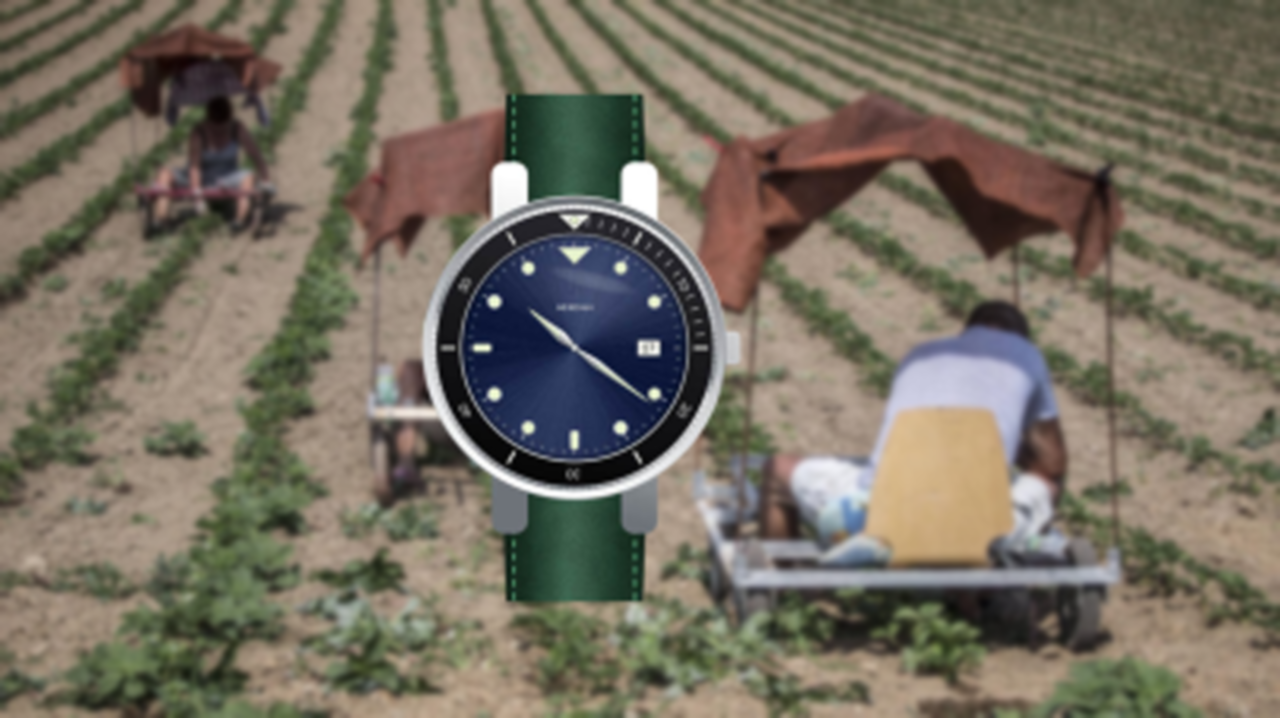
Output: h=10 m=21
